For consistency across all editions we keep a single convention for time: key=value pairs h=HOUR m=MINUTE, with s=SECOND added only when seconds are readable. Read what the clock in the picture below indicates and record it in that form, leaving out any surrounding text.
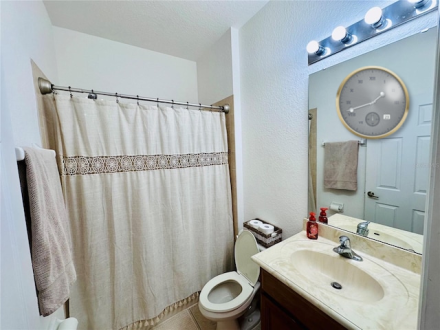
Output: h=1 m=42
